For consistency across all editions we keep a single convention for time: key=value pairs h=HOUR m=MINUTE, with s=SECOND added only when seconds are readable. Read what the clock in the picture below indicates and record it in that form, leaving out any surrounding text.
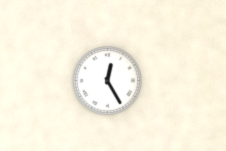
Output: h=12 m=25
